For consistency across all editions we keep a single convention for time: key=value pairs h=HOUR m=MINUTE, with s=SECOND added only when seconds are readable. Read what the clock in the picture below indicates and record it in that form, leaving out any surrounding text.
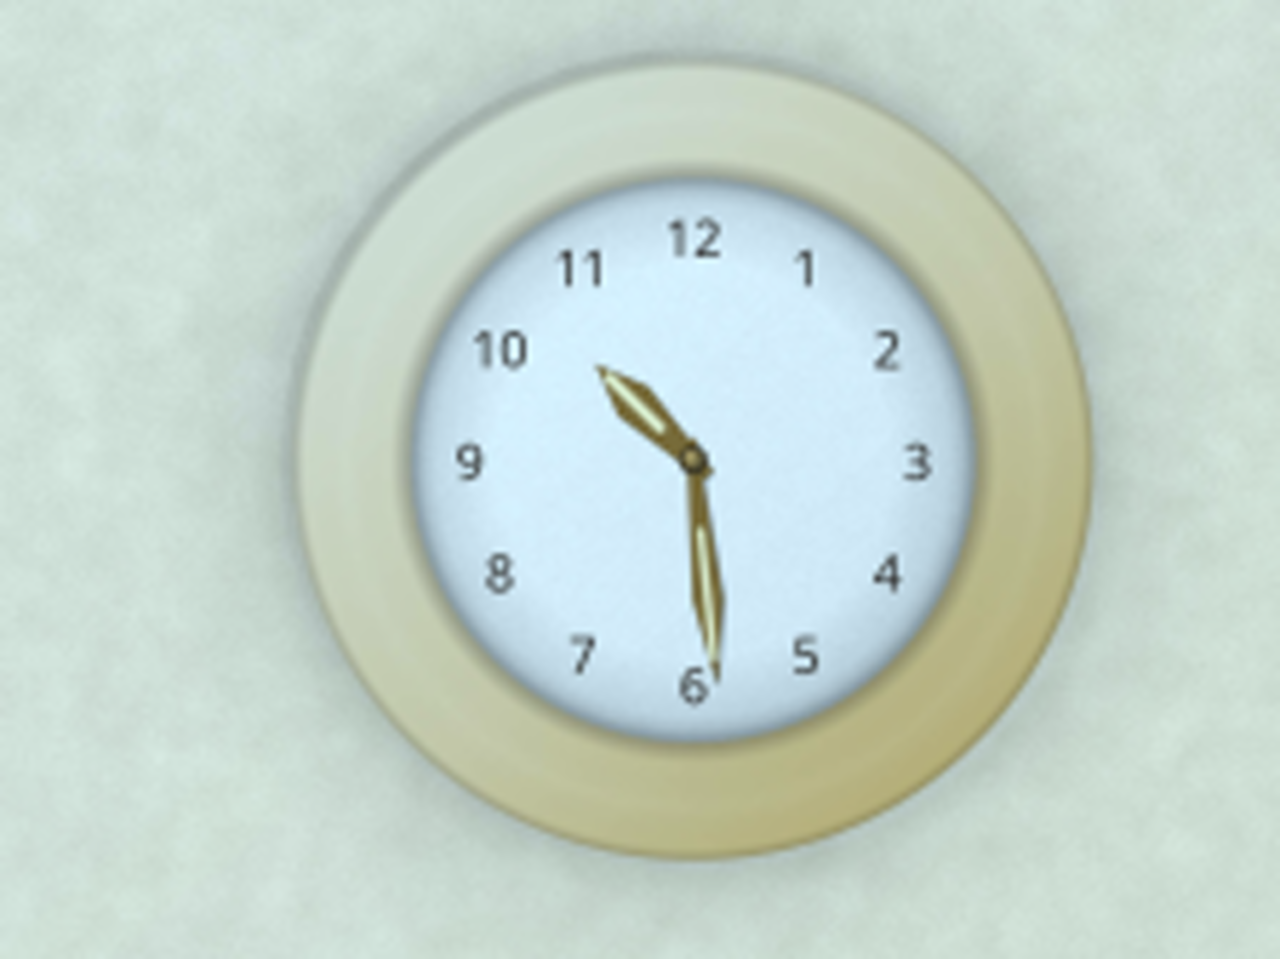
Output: h=10 m=29
